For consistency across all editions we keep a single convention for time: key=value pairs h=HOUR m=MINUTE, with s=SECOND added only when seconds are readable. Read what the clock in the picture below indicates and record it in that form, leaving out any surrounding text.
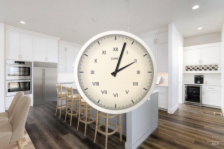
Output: h=2 m=3
